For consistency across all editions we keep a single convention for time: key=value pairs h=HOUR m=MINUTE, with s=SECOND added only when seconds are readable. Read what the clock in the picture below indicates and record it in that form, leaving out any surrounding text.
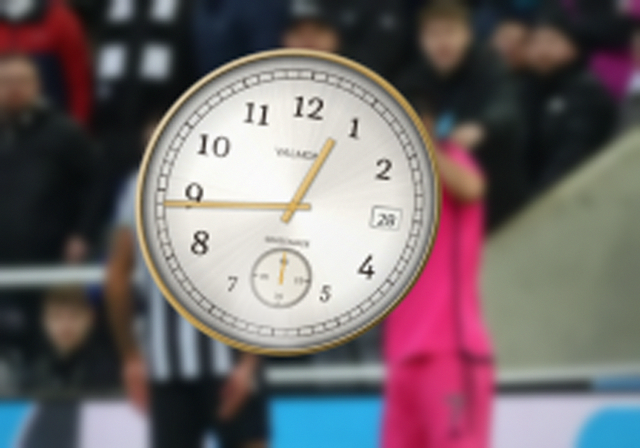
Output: h=12 m=44
